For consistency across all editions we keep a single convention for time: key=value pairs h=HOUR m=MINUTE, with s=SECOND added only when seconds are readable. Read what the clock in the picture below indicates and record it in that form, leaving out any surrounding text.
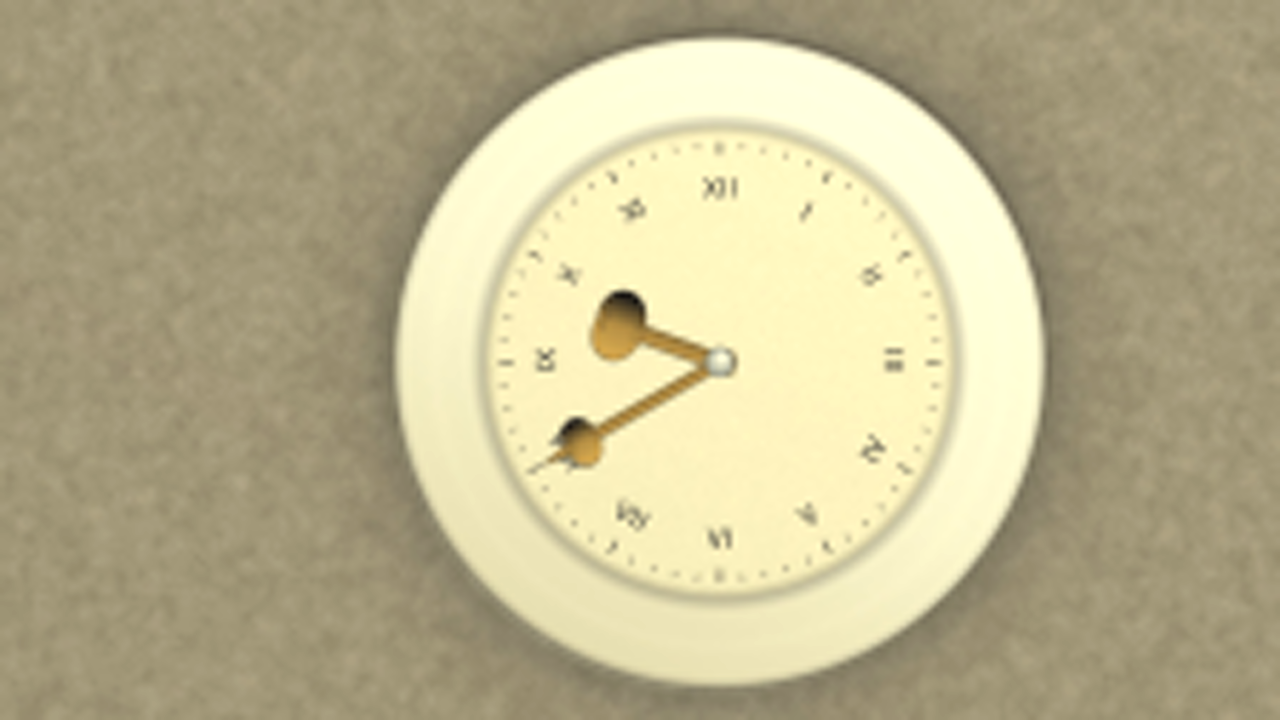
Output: h=9 m=40
